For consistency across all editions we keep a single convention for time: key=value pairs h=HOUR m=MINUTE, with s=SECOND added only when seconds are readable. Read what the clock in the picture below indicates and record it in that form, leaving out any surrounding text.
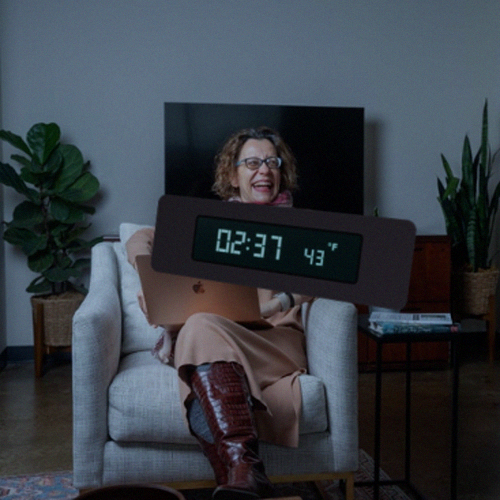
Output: h=2 m=37
